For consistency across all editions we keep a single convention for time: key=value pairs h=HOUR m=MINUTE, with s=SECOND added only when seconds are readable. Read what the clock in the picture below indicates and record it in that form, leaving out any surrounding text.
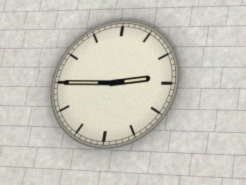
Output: h=2 m=45
